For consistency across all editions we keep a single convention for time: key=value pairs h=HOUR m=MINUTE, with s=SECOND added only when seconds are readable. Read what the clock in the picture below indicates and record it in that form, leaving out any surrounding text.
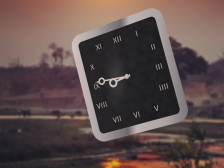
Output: h=8 m=46
